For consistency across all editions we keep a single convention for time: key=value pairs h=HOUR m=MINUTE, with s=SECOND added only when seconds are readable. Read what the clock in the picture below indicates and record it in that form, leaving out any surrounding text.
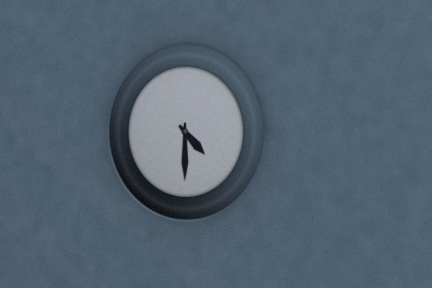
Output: h=4 m=30
